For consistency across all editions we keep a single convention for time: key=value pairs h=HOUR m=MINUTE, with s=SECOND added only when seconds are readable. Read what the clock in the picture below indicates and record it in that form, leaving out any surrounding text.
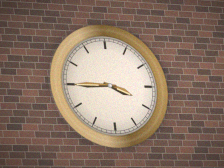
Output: h=3 m=45
